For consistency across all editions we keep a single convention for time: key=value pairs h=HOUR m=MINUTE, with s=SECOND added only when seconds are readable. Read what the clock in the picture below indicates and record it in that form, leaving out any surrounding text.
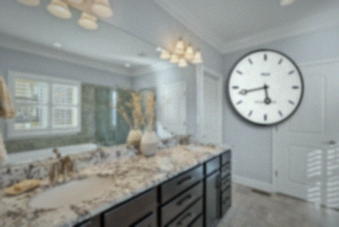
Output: h=5 m=43
